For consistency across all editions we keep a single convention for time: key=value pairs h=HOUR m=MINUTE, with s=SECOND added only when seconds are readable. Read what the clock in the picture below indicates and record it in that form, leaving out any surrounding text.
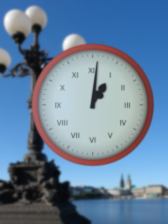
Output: h=1 m=1
